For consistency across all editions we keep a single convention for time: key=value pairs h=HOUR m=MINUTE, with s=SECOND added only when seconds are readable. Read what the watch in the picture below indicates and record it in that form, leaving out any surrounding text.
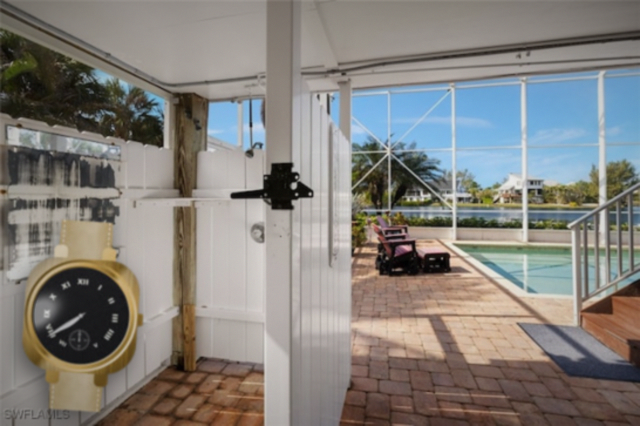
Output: h=7 m=39
